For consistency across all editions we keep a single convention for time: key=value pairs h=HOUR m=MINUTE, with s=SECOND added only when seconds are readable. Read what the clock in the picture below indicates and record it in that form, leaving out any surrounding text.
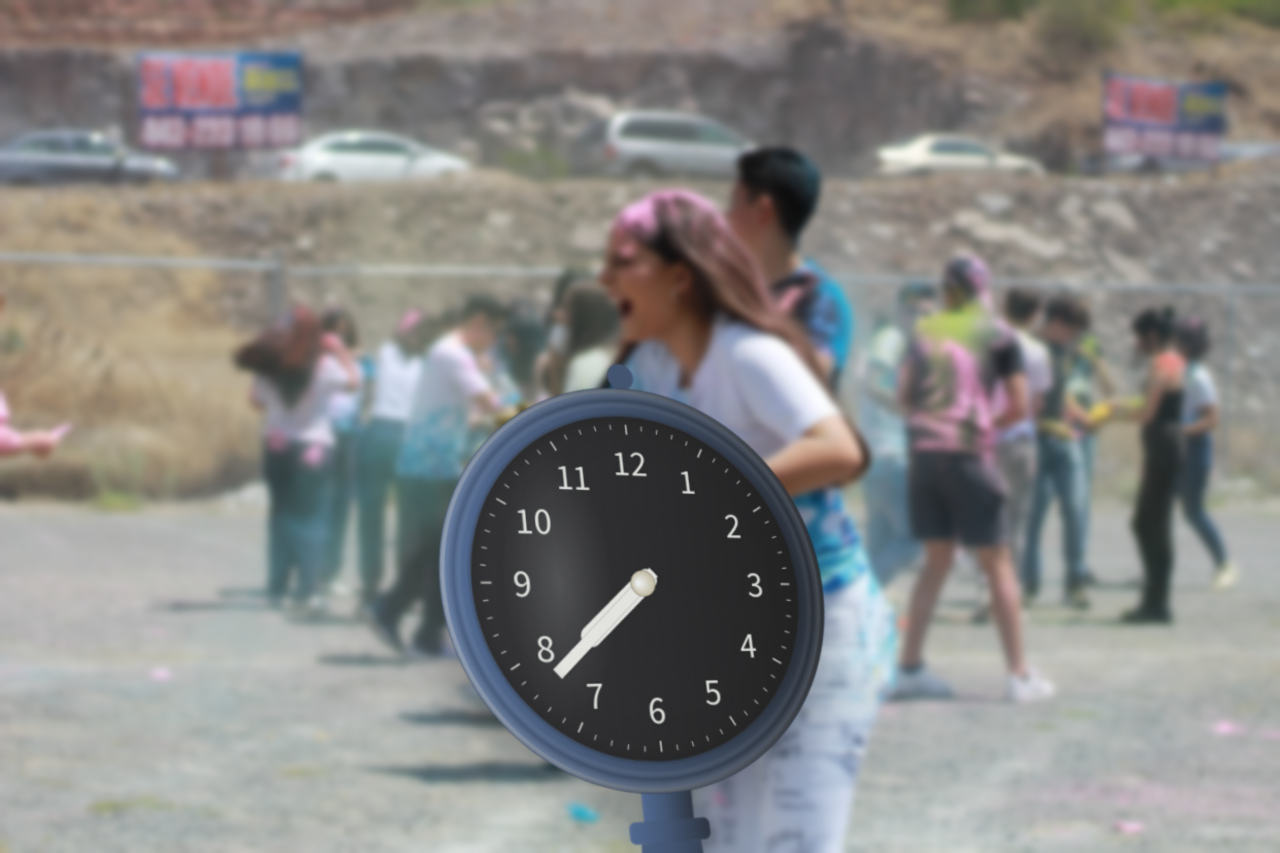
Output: h=7 m=38
